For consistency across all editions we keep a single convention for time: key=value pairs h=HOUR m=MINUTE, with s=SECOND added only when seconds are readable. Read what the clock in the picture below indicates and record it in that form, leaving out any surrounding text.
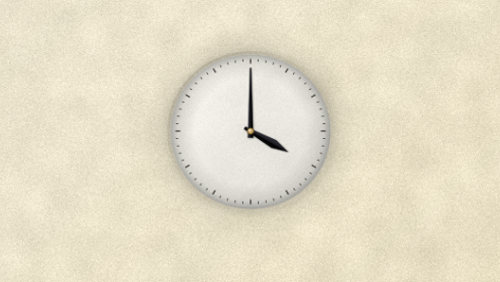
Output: h=4 m=0
